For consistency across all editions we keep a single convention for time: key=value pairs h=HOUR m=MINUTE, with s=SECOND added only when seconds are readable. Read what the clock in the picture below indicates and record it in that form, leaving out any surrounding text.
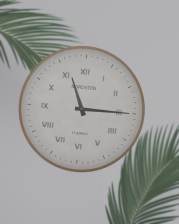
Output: h=11 m=15
